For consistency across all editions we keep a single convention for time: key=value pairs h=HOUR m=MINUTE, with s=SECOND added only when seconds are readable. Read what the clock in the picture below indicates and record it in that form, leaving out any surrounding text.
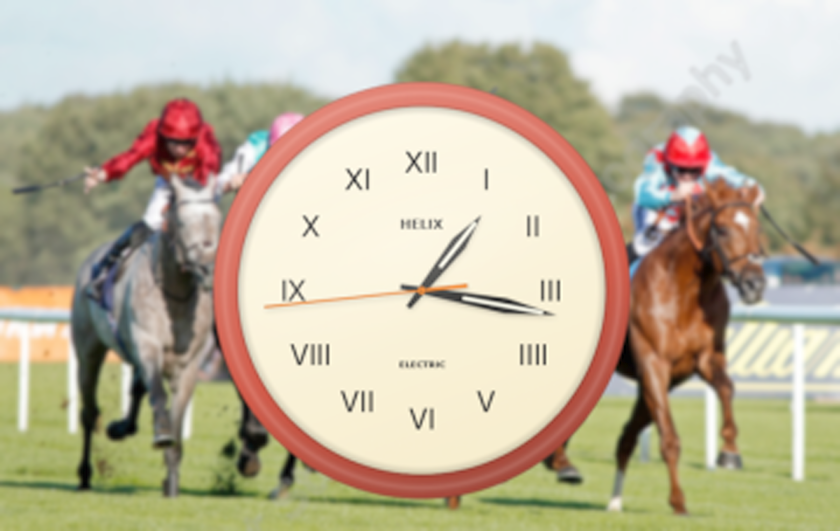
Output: h=1 m=16 s=44
